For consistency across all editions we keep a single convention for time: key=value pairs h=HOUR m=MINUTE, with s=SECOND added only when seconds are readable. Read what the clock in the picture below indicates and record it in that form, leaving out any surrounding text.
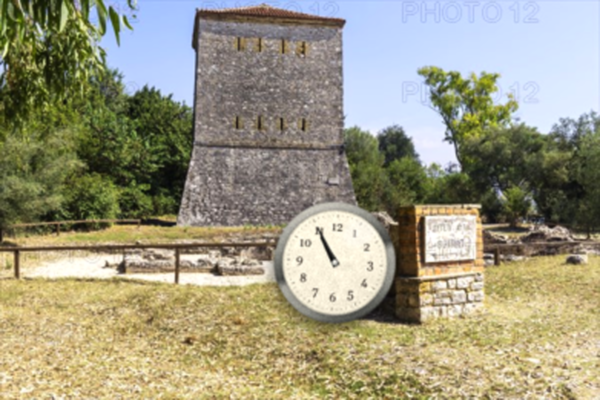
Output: h=10 m=55
